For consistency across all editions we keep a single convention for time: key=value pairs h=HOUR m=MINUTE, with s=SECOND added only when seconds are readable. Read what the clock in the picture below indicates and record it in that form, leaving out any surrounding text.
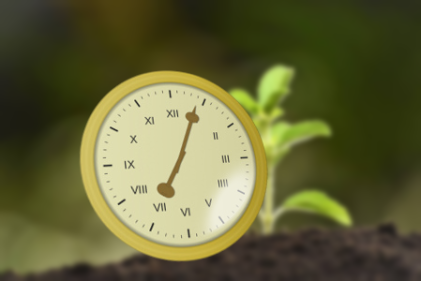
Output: h=7 m=4
